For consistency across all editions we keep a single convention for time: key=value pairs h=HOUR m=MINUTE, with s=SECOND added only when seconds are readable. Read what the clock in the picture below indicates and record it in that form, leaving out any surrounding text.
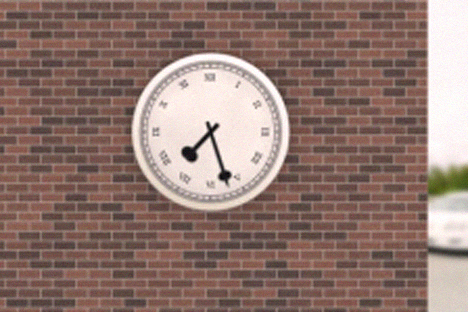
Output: h=7 m=27
